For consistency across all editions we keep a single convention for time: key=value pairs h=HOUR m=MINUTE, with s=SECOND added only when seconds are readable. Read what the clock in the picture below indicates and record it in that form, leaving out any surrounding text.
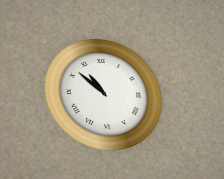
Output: h=10 m=52
